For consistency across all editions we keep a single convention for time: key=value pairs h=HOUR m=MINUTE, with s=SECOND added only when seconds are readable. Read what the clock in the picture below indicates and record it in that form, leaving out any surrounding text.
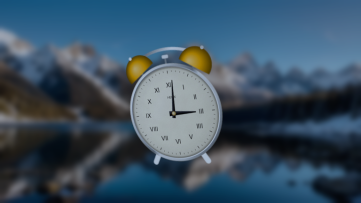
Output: h=3 m=1
